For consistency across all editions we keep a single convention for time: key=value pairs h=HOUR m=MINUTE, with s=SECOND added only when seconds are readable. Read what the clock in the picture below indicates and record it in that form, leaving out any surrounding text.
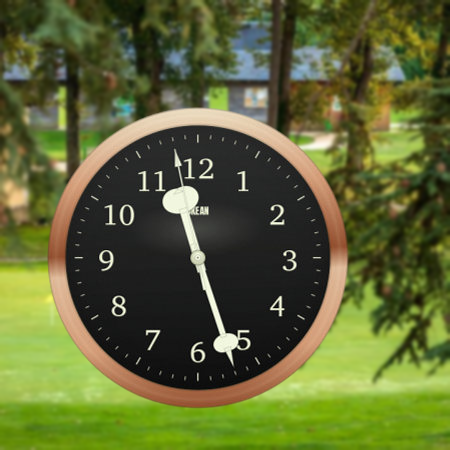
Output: h=11 m=26 s=58
